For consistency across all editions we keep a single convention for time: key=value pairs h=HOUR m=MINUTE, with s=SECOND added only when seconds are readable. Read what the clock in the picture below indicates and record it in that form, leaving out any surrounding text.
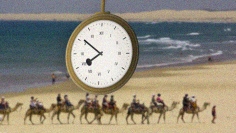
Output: h=7 m=51
